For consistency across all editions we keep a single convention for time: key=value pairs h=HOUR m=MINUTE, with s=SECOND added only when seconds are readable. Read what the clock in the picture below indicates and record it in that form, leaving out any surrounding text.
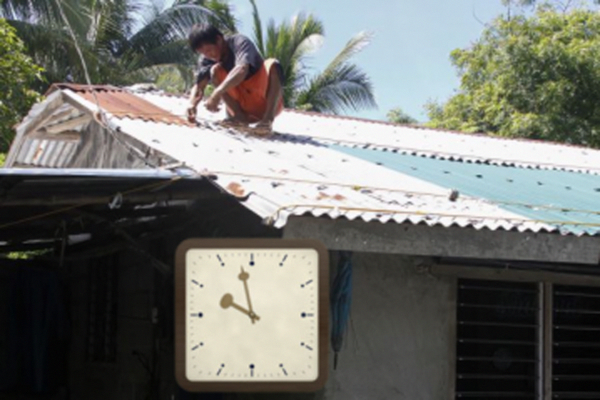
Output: h=9 m=58
